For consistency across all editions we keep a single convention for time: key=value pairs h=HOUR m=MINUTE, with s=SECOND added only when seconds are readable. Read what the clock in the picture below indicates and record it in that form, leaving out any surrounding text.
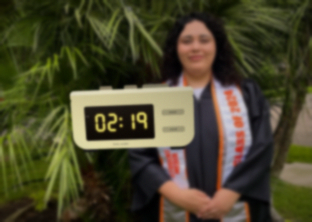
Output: h=2 m=19
